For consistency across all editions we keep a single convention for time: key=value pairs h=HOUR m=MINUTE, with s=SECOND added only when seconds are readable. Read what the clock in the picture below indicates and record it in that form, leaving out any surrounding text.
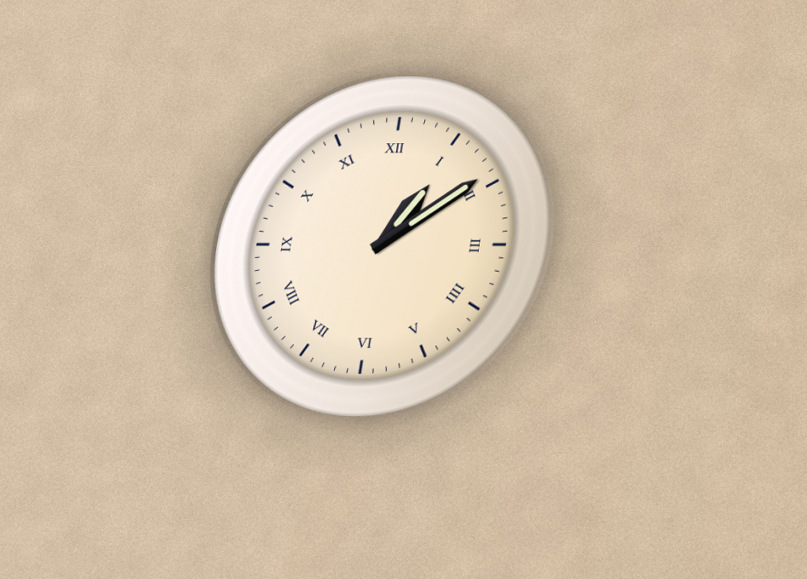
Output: h=1 m=9
